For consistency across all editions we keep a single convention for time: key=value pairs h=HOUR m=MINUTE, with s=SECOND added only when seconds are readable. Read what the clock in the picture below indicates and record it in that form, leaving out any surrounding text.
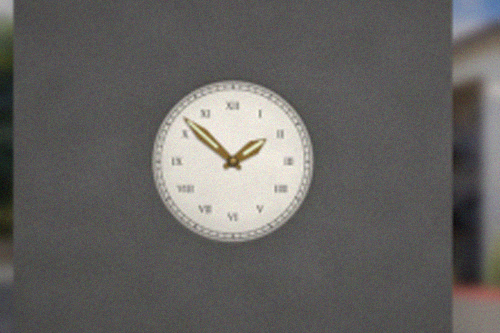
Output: h=1 m=52
